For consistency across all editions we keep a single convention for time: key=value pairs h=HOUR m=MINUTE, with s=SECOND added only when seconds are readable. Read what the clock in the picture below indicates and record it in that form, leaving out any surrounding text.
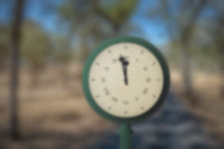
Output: h=11 m=58
